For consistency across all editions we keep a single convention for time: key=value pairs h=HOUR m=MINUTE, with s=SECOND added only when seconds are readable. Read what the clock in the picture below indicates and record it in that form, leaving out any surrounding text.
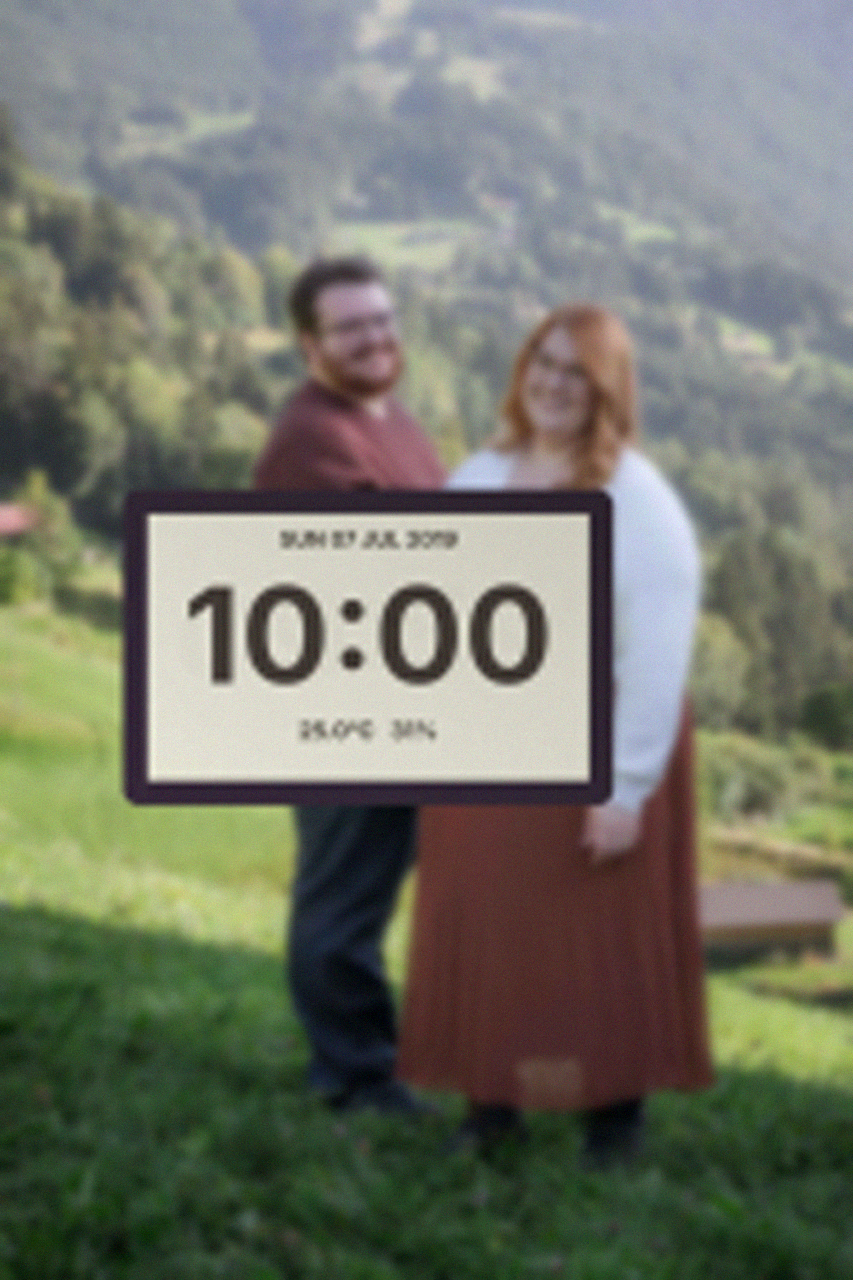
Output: h=10 m=0
